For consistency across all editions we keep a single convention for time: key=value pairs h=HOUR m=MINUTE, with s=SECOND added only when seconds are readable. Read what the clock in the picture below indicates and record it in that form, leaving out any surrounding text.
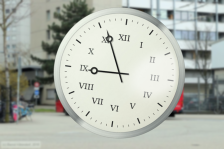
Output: h=8 m=56
